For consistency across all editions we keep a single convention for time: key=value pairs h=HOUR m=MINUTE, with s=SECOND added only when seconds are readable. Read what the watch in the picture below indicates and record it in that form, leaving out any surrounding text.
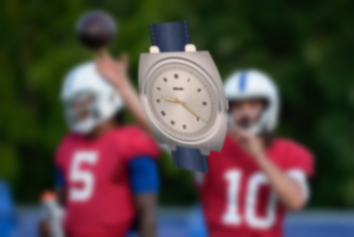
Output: h=9 m=21
